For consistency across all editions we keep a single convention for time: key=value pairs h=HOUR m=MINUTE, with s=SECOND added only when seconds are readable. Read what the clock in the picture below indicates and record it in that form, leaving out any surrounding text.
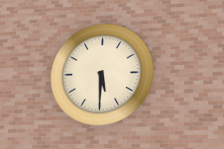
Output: h=5 m=30
